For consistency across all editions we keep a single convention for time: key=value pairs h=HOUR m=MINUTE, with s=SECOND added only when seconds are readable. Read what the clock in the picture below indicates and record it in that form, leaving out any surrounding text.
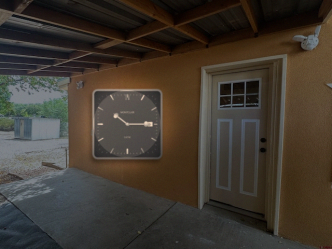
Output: h=10 m=15
